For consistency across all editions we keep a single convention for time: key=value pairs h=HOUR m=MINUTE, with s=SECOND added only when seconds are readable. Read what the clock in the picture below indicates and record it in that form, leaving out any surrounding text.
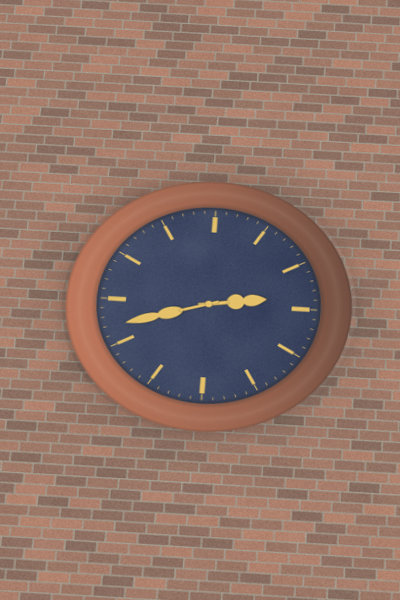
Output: h=2 m=42
